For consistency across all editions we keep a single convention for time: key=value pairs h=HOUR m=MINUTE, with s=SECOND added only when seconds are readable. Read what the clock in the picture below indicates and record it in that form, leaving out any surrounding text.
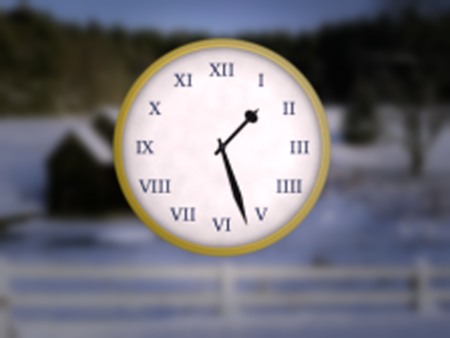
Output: h=1 m=27
